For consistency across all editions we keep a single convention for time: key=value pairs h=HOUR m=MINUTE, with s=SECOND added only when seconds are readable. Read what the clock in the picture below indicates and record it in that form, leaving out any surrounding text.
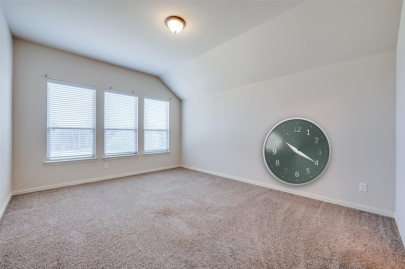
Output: h=10 m=20
